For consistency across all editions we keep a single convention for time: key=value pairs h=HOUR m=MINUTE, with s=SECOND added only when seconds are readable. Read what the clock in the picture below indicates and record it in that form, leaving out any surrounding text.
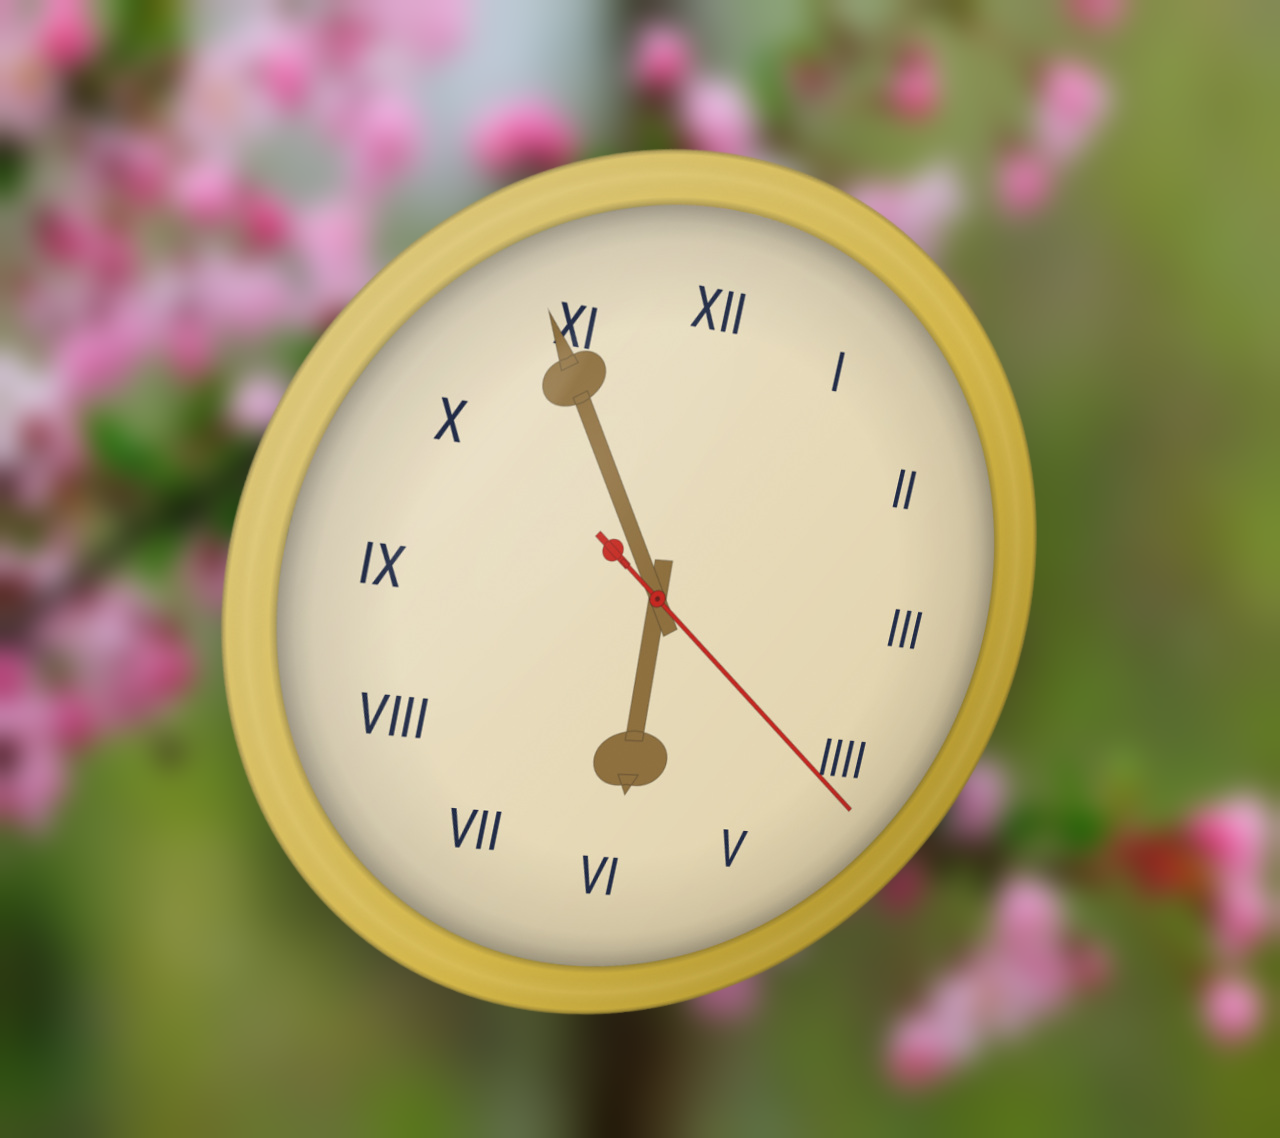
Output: h=5 m=54 s=21
